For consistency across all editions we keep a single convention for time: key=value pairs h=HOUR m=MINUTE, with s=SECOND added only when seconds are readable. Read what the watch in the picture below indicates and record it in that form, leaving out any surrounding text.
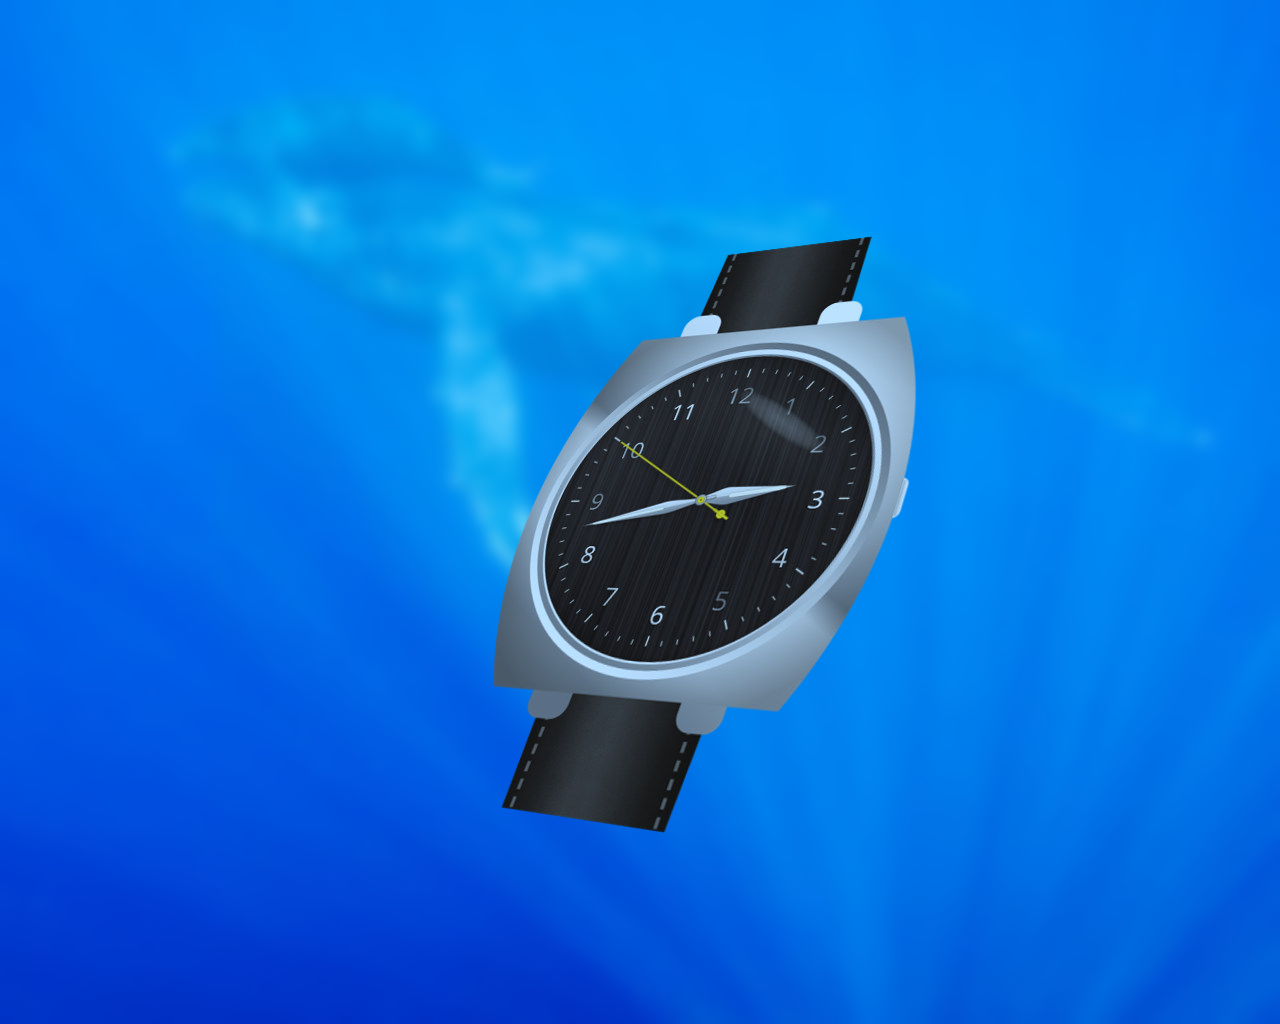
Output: h=2 m=42 s=50
